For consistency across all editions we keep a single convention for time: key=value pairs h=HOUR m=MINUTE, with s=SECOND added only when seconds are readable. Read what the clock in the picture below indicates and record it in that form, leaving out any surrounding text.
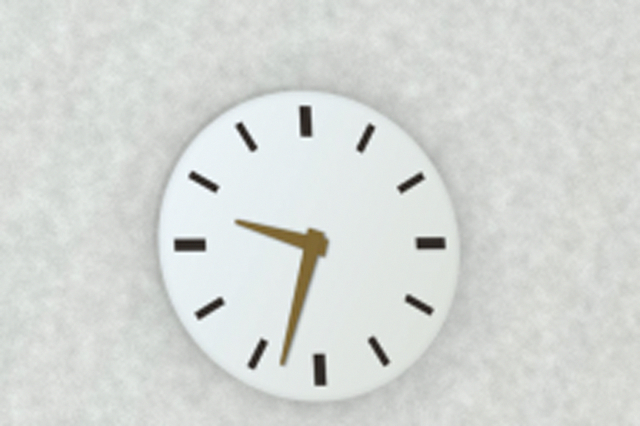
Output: h=9 m=33
